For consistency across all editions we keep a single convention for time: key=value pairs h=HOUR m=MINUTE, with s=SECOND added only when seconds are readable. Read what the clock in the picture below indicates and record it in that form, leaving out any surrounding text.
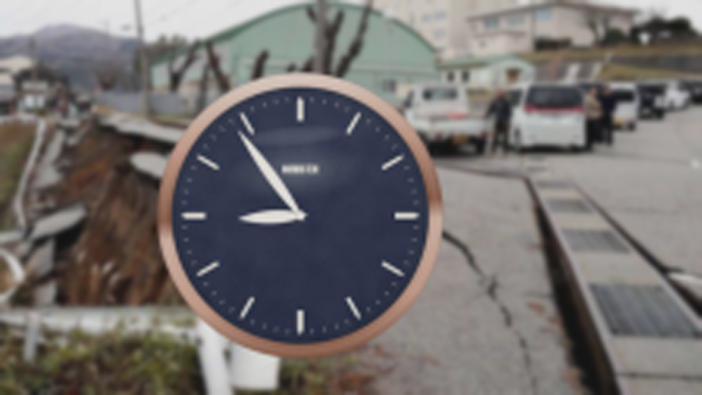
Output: h=8 m=54
